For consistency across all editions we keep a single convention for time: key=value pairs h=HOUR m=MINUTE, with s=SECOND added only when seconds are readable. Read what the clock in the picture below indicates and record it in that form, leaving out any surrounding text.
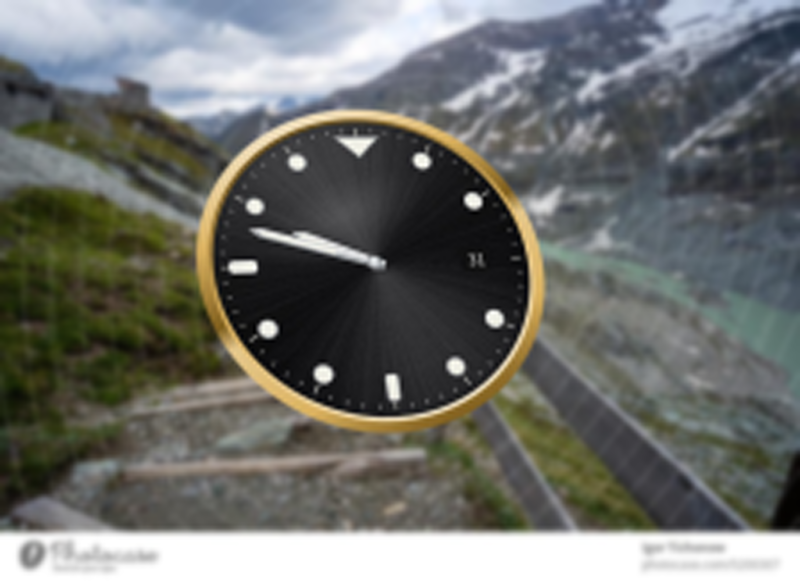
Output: h=9 m=48
